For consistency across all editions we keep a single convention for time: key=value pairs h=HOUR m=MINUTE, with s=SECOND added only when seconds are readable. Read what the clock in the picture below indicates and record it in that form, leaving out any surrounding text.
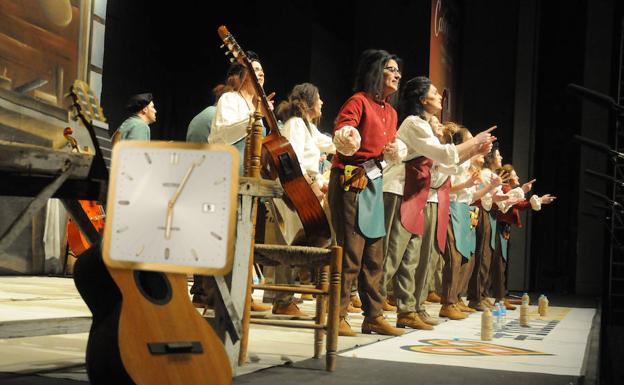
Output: h=6 m=4
